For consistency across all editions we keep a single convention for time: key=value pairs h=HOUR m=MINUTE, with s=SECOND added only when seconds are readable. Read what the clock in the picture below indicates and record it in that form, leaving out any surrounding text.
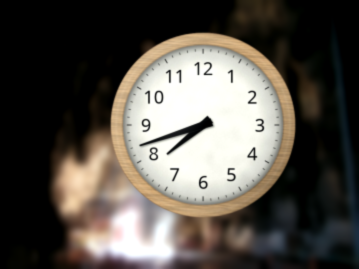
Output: h=7 m=42
